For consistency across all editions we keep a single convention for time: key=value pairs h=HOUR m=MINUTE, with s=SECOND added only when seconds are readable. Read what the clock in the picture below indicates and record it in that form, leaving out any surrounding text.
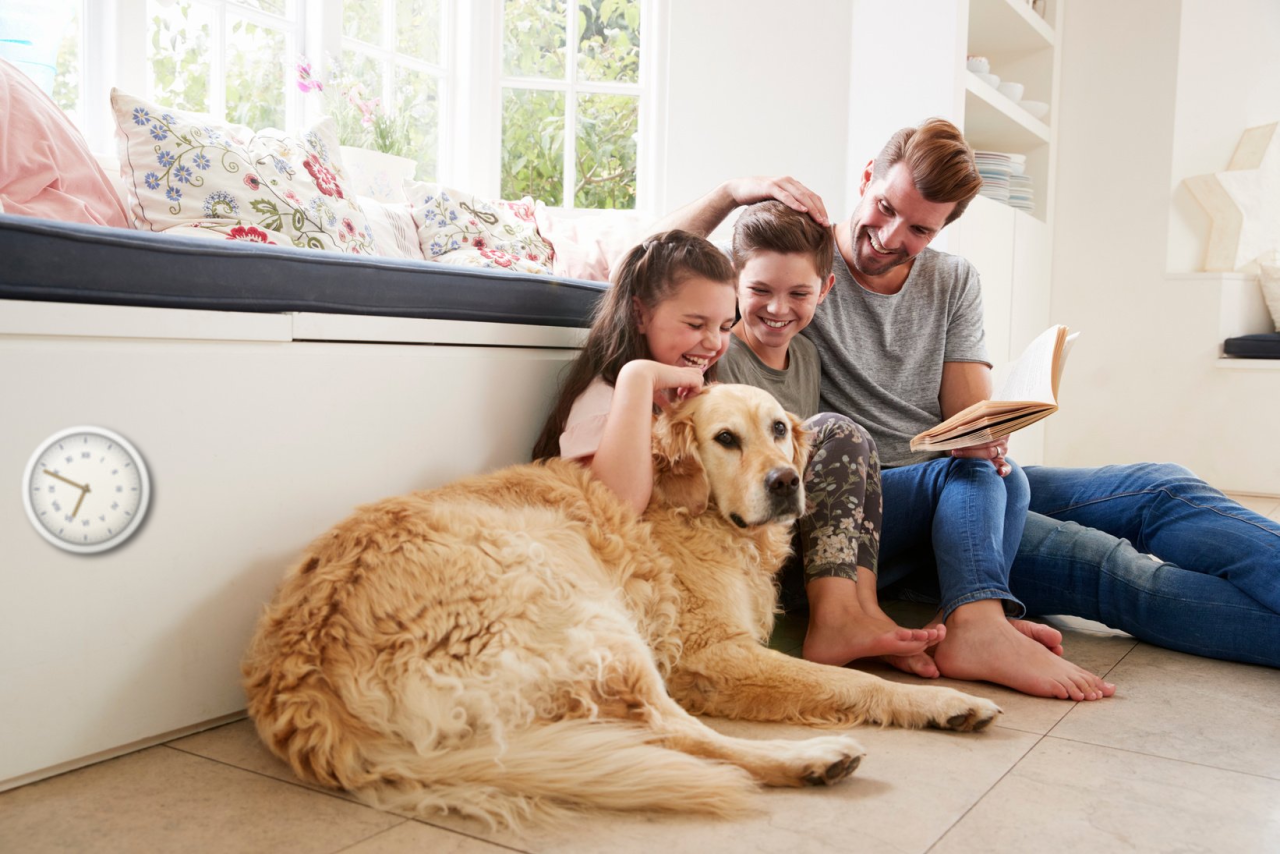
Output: h=6 m=49
